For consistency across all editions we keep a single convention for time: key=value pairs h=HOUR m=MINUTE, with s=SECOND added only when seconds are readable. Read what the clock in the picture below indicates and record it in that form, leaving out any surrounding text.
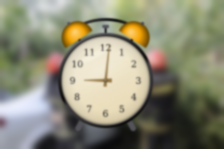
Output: h=9 m=1
